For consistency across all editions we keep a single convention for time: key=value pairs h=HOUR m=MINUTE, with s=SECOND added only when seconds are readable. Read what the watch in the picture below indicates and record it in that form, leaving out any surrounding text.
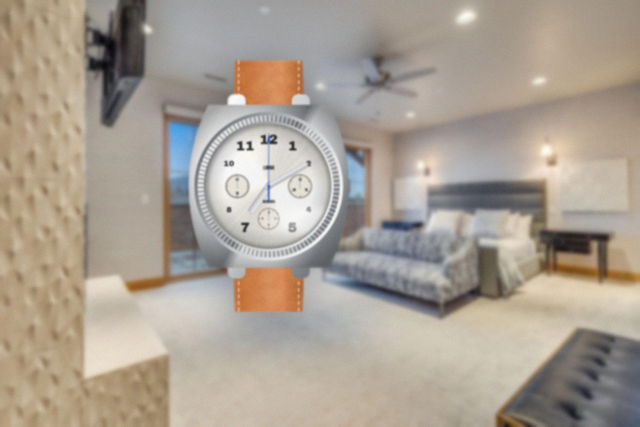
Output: h=7 m=10
